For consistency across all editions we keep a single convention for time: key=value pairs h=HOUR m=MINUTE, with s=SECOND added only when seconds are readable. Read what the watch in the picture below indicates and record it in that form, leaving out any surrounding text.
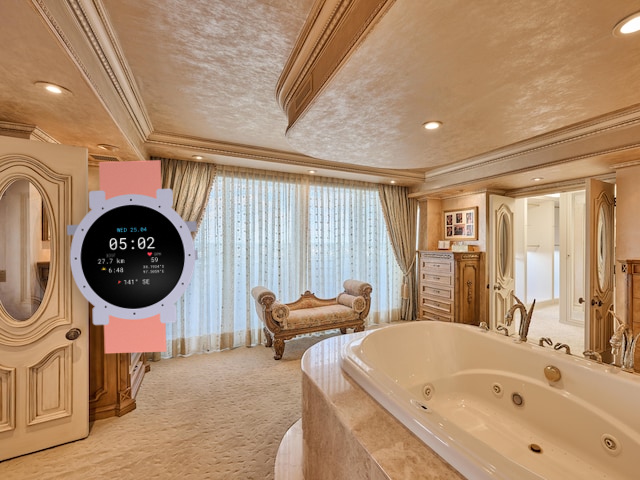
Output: h=5 m=2
